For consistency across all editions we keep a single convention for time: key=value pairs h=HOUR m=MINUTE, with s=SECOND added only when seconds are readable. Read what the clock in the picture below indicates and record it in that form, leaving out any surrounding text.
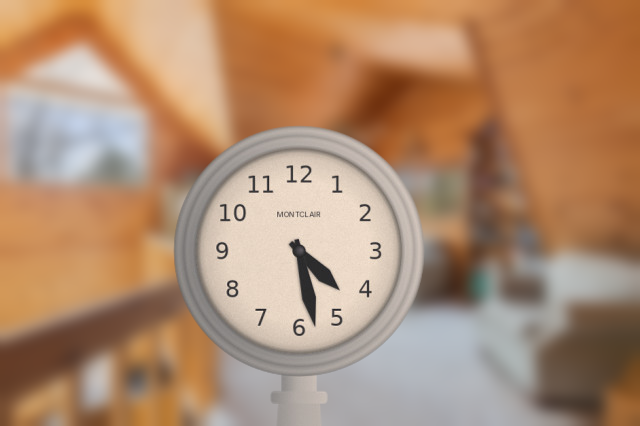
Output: h=4 m=28
